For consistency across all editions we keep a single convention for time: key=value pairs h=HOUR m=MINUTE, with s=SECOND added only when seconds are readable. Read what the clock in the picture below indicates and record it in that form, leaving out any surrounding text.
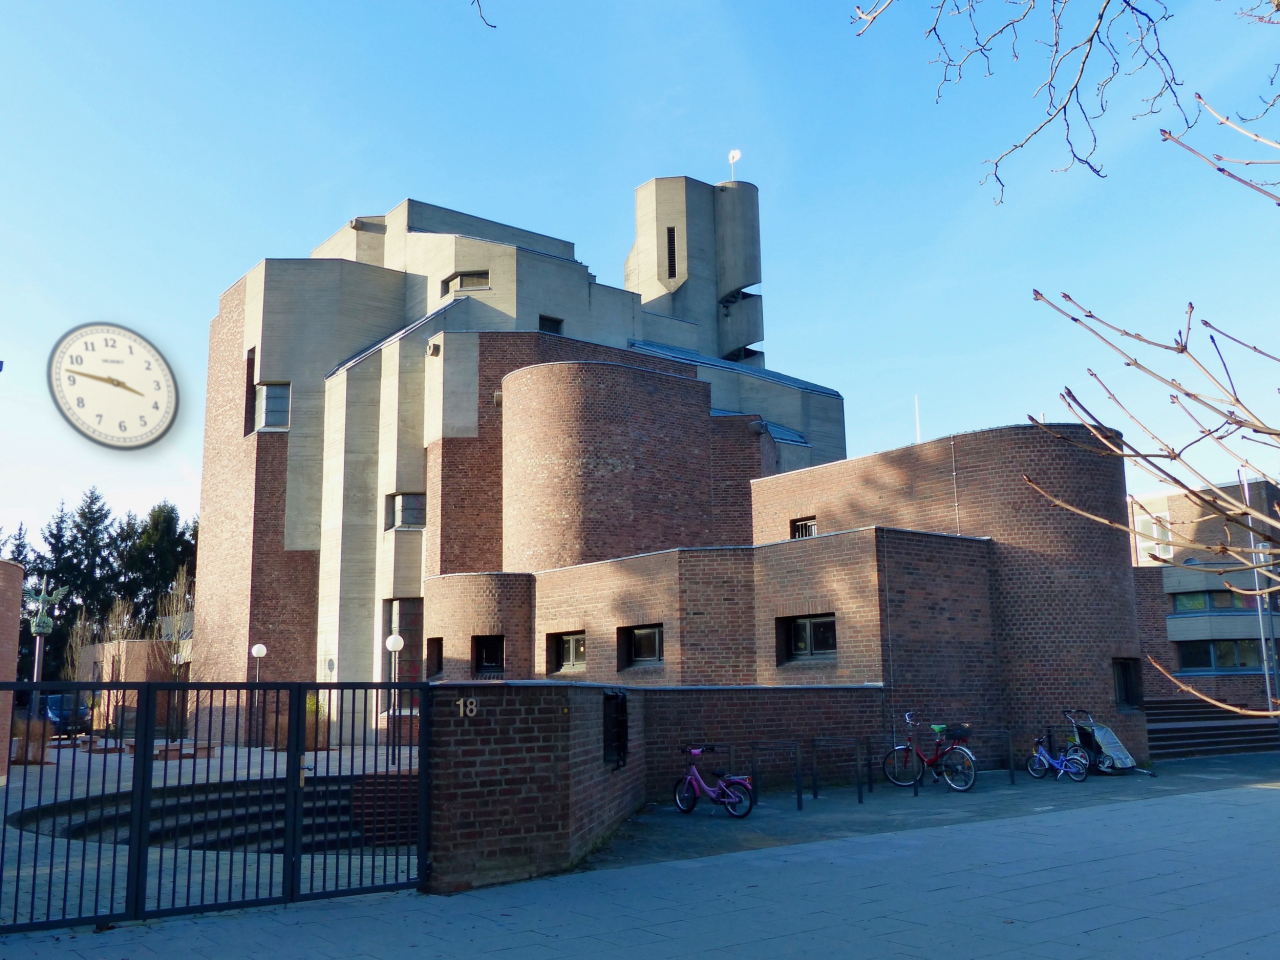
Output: h=3 m=47
